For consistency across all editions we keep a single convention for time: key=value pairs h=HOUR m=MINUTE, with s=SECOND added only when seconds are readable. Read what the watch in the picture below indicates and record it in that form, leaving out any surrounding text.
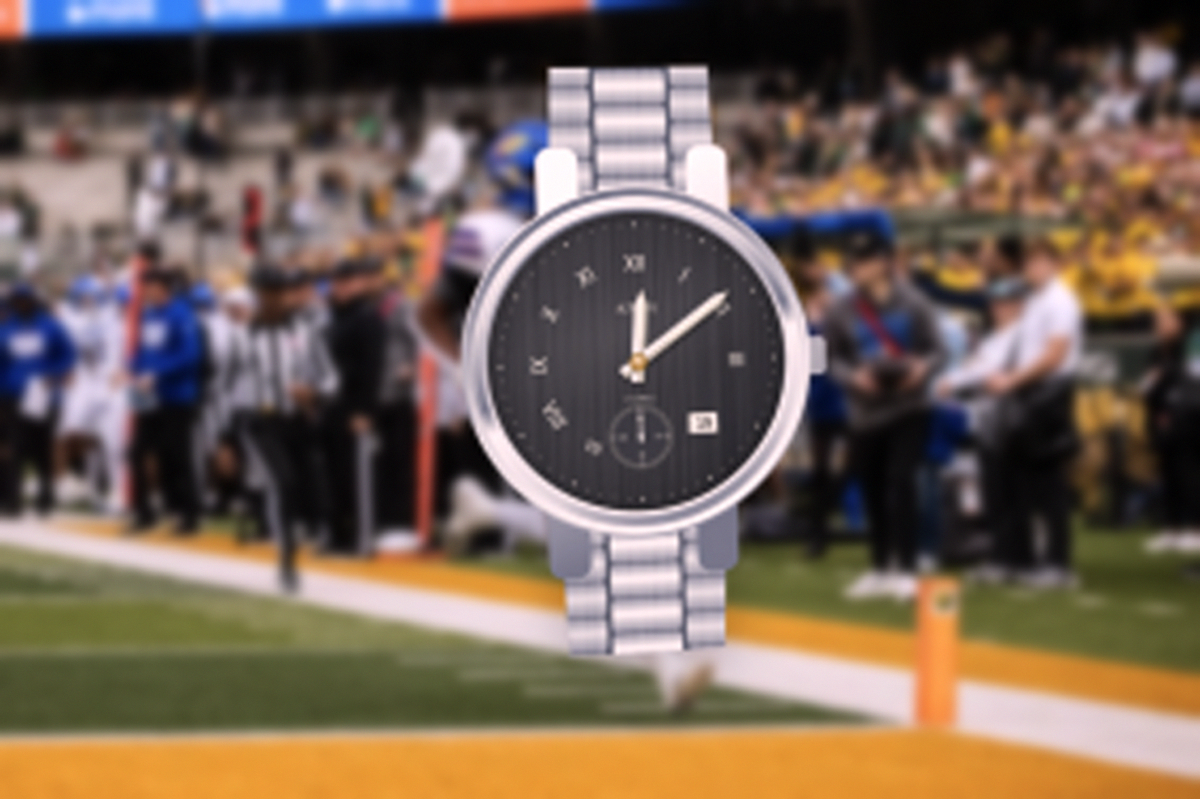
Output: h=12 m=9
